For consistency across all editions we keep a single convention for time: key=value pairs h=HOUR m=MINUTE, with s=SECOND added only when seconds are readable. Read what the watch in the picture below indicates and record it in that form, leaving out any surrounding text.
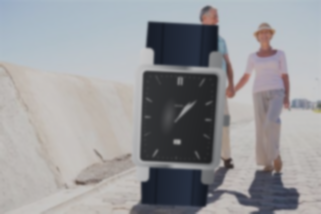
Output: h=1 m=7
